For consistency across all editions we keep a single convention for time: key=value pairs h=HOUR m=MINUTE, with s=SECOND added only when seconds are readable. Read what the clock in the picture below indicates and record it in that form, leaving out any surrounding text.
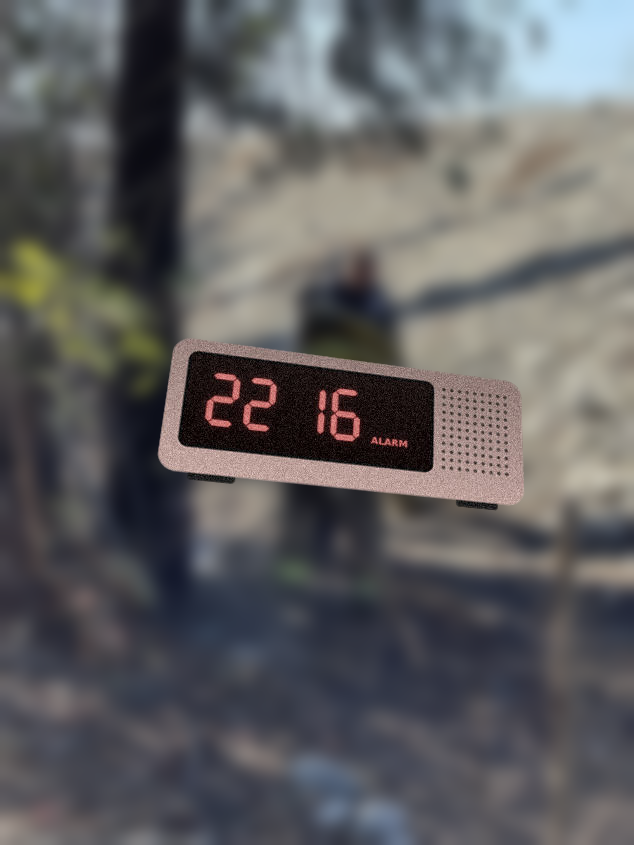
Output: h=22 m=16
